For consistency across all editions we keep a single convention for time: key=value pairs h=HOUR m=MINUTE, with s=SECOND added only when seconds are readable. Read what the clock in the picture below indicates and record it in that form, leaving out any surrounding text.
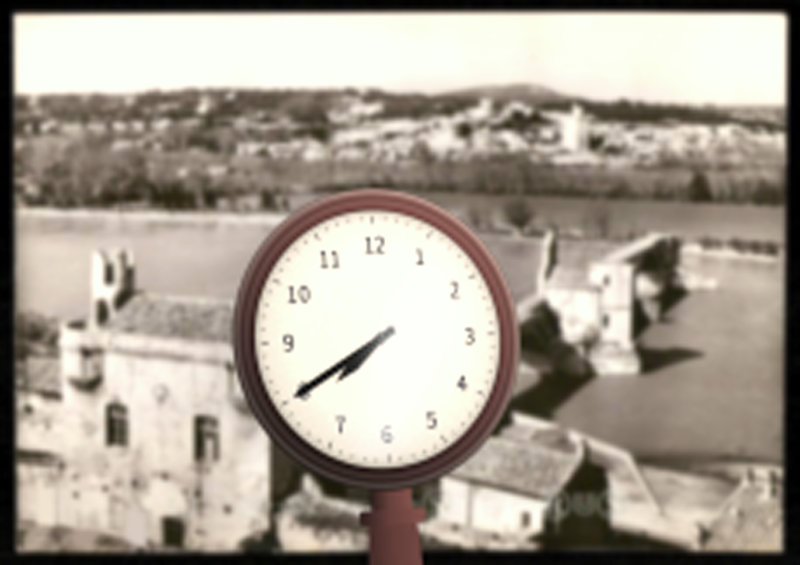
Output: h=7 m=40
